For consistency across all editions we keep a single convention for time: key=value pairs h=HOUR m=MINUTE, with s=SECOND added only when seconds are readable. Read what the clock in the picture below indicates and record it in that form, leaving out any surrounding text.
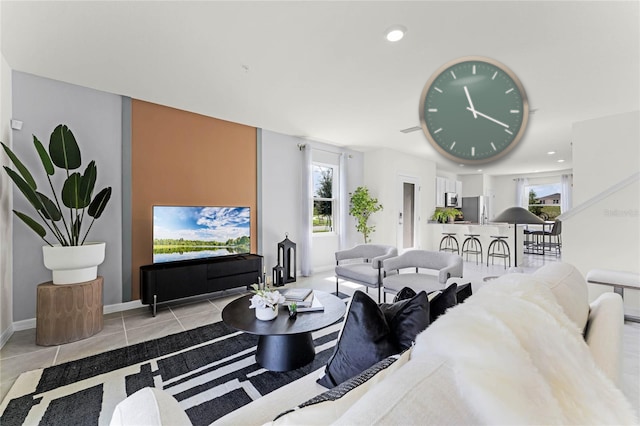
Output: h=11 m=19
